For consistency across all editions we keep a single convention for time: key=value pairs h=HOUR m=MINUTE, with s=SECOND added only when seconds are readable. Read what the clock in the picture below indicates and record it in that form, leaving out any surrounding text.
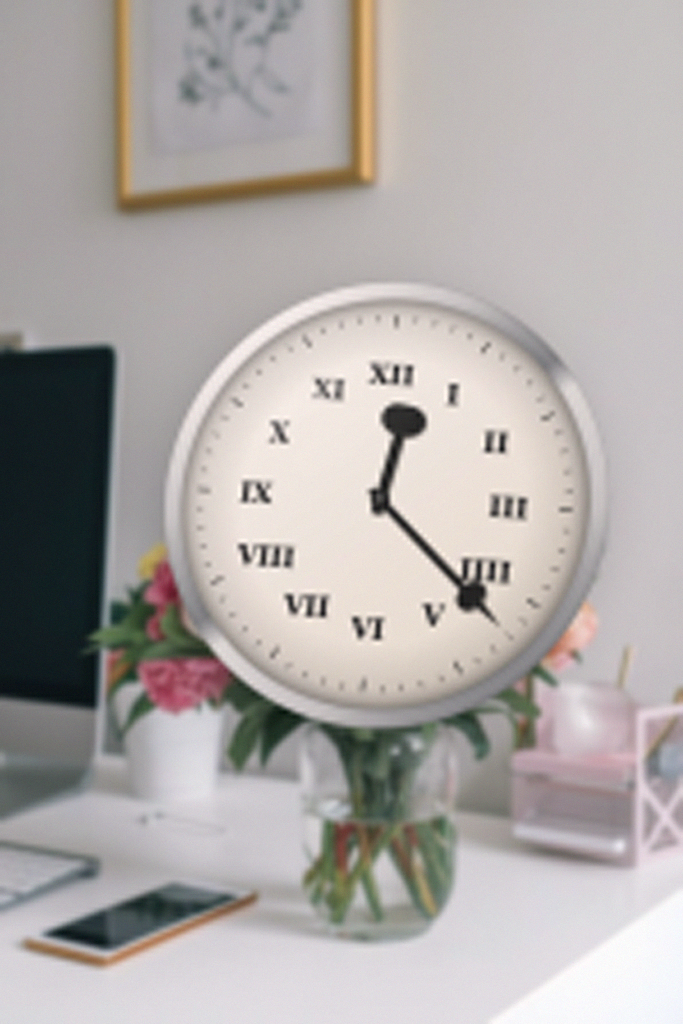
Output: h=12 m=22
